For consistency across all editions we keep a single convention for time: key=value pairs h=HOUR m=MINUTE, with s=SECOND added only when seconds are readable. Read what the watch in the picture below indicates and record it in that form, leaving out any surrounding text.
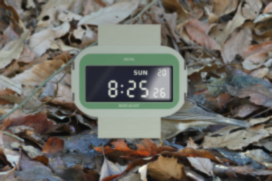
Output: h=8 m=25
